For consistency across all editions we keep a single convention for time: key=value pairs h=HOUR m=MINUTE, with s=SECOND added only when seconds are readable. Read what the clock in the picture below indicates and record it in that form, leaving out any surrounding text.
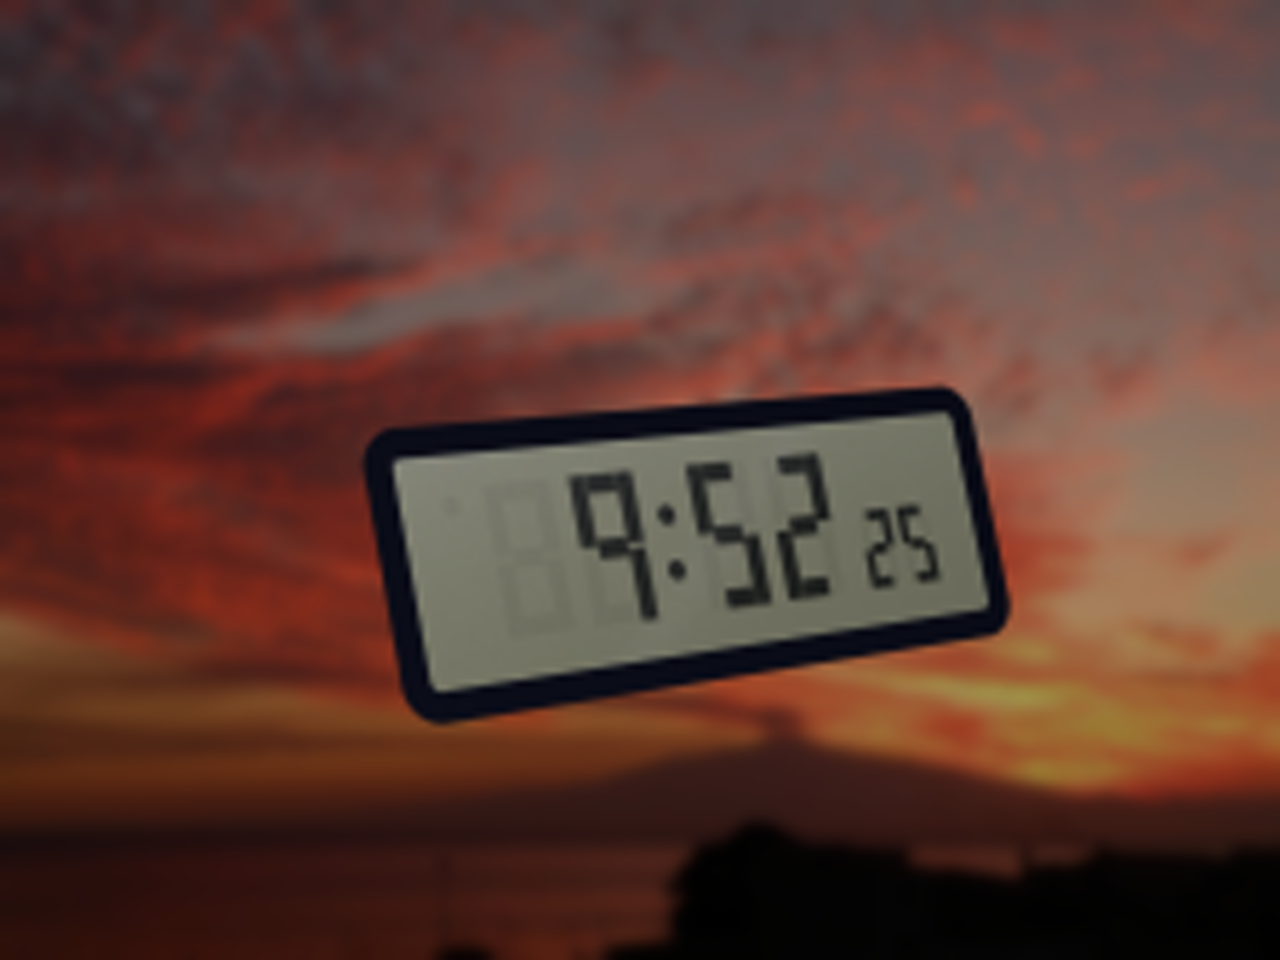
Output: h=9 m=52 s=25
